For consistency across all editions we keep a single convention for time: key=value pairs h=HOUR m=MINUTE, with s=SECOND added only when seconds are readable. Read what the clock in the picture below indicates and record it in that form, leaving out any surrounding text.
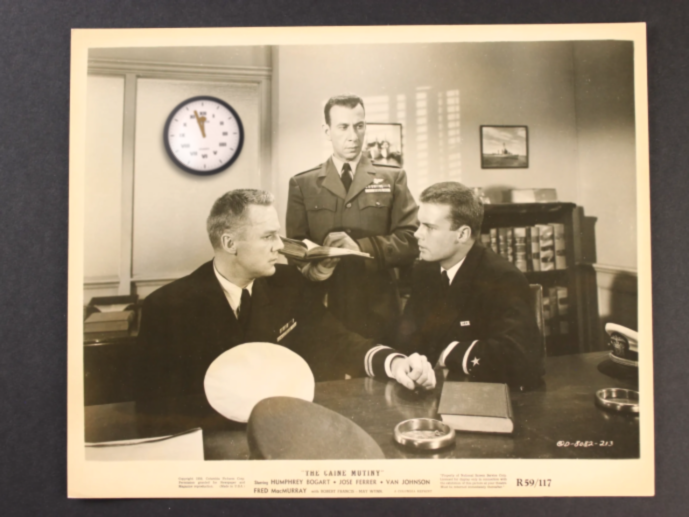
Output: h=11 m=57
